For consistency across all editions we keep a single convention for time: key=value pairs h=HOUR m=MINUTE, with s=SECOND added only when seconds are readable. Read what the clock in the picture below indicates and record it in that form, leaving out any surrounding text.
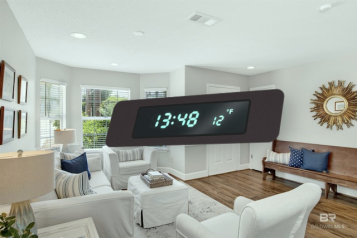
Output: h=13 m=48
